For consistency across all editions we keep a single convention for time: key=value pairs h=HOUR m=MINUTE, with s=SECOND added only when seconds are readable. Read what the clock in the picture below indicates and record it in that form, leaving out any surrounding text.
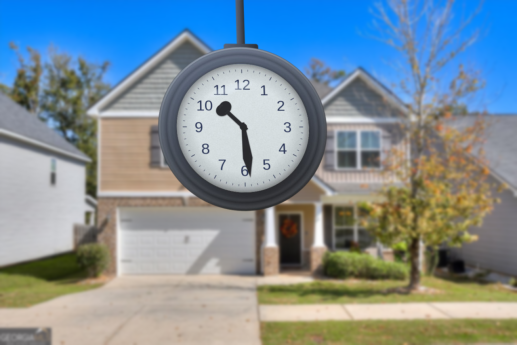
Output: h=10 m=29
